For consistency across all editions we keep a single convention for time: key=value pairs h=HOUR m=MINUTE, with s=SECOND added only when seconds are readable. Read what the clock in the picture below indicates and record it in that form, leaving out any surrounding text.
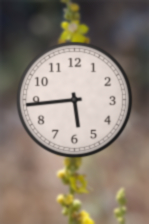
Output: h=5 m=44
